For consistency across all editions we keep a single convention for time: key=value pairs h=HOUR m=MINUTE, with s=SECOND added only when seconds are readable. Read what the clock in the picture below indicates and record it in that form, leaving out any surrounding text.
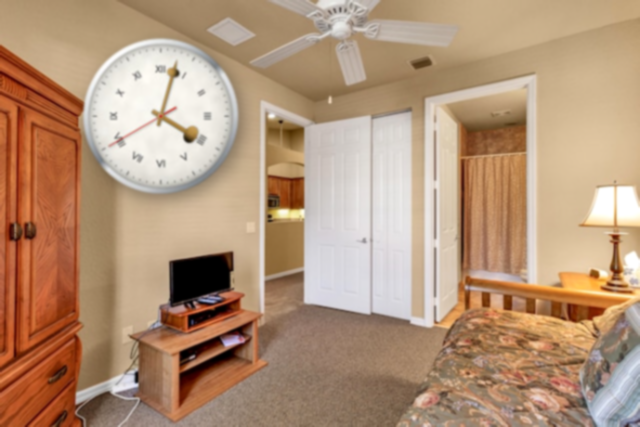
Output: h=4 m=2 s=40
